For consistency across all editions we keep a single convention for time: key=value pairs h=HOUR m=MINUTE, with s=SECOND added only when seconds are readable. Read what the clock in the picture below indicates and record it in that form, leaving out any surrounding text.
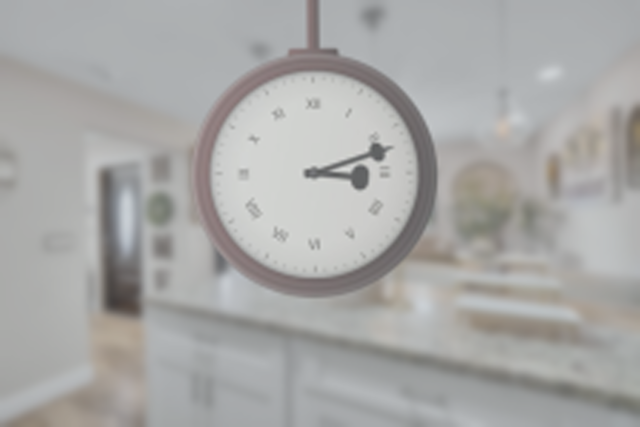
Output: h=3 m=12
